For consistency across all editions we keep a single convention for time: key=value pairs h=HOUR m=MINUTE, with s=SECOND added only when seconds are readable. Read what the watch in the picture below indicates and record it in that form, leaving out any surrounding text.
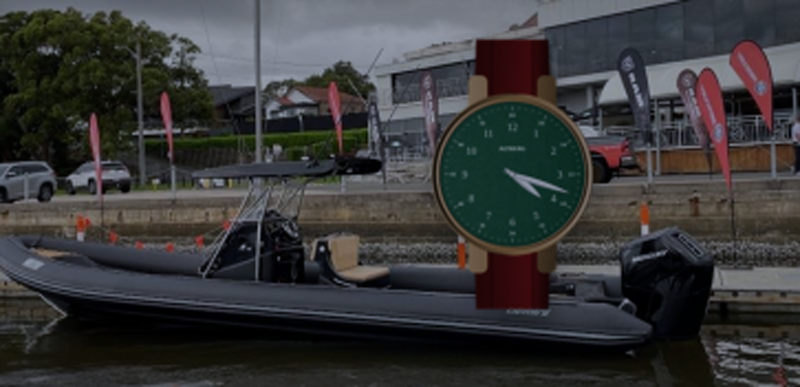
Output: h=4 m=18
